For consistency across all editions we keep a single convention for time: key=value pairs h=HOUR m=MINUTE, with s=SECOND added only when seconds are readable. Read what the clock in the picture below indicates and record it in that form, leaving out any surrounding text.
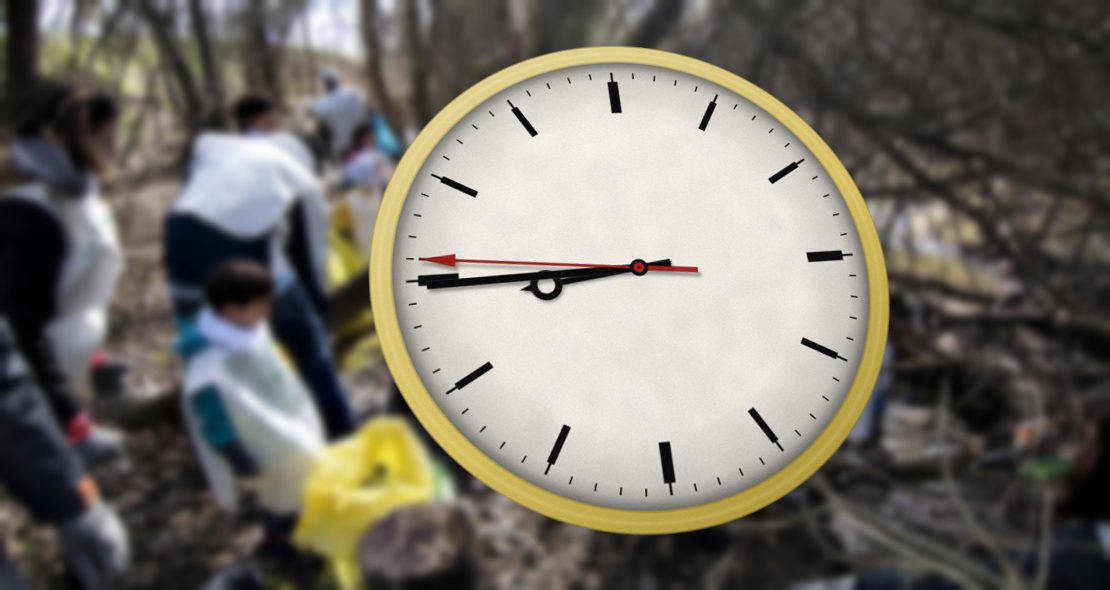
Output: h=8 m=44 s=46
